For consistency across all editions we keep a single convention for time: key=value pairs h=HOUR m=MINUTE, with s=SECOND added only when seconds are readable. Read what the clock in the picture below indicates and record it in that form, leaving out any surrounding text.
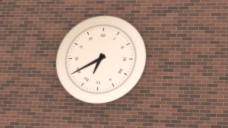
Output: h=6 m=40
